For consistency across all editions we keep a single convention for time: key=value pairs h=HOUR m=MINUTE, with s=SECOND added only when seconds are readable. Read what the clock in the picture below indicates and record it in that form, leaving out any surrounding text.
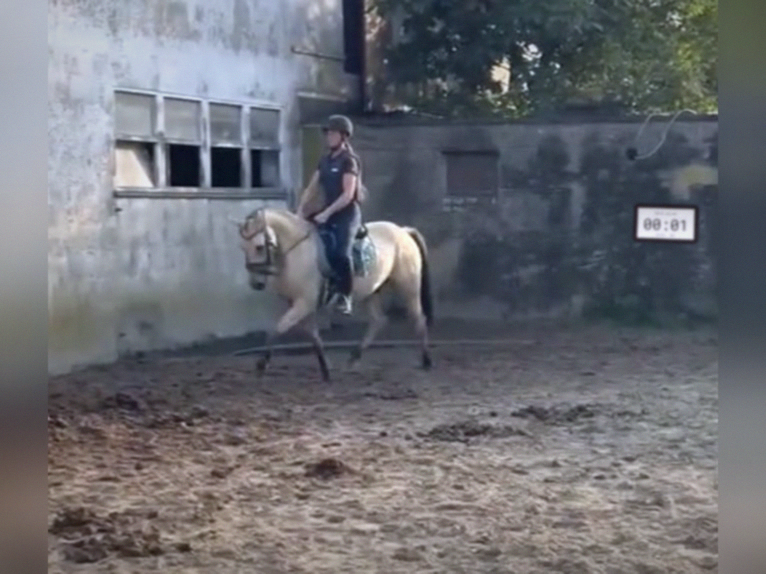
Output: h=0 m=1
